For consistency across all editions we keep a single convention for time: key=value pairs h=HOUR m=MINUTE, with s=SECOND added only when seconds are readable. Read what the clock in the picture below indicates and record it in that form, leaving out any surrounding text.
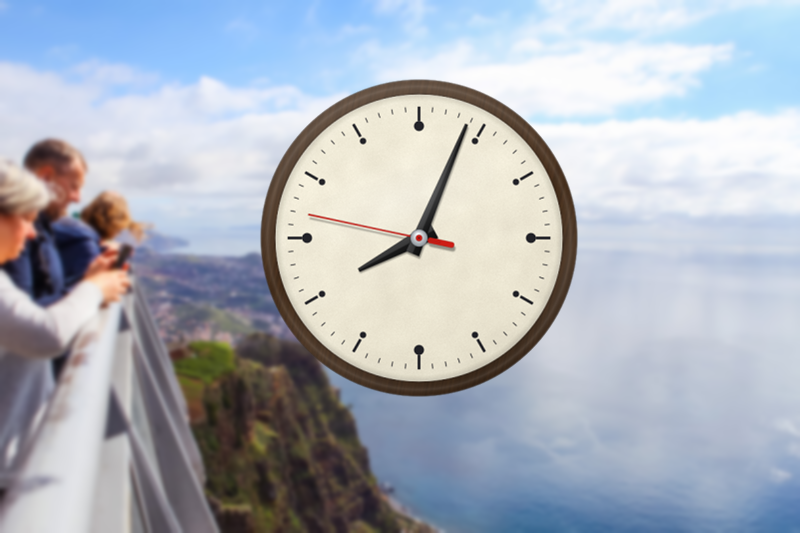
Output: h=8 m=3 s=47
